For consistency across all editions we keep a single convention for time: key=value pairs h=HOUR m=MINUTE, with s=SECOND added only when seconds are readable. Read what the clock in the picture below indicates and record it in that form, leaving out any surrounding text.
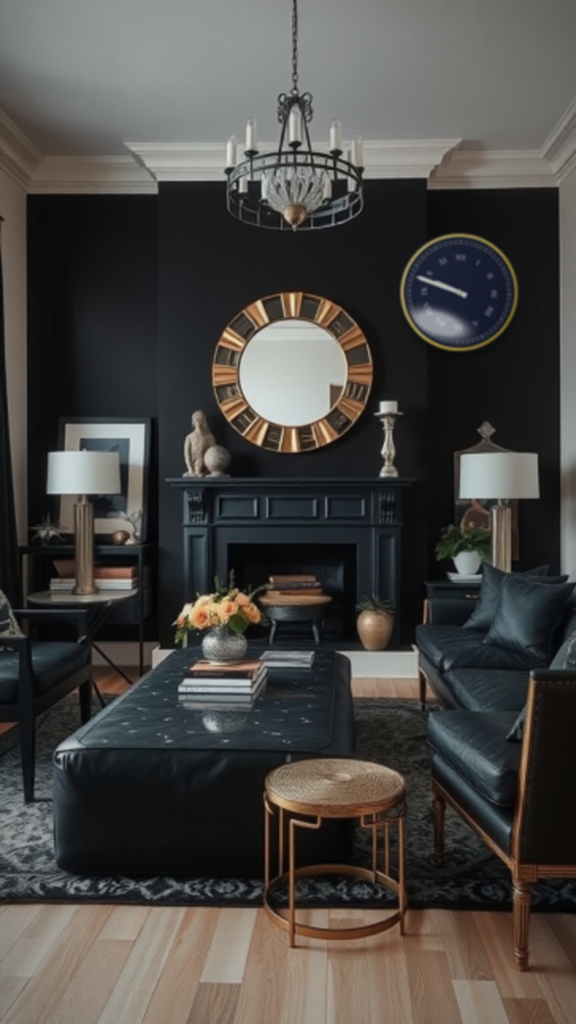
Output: h=9 m=48
